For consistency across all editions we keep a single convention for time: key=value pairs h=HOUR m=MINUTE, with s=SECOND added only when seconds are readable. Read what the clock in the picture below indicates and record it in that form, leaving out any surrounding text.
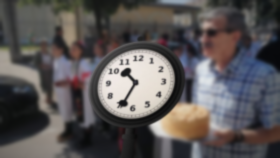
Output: h=10 m=34
